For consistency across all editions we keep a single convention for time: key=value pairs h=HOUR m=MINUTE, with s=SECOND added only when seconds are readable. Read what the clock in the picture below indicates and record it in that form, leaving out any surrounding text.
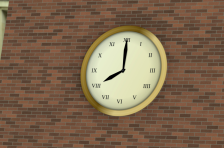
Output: h=8 m=0
